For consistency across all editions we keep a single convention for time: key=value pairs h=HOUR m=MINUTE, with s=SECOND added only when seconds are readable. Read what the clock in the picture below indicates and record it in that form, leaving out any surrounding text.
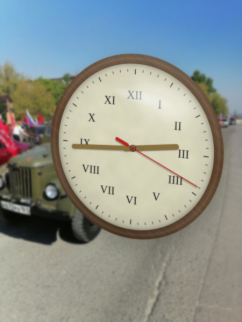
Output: h=2 m=44 s=19
